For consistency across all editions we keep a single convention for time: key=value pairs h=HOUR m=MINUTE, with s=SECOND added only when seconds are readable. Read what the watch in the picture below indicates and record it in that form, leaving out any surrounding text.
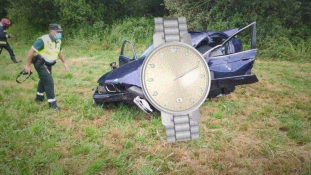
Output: h=2 m=11
